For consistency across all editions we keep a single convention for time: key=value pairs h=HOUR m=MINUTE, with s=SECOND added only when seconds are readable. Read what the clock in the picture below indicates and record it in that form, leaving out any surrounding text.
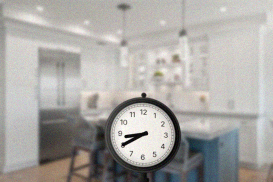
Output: h=8 m=40
